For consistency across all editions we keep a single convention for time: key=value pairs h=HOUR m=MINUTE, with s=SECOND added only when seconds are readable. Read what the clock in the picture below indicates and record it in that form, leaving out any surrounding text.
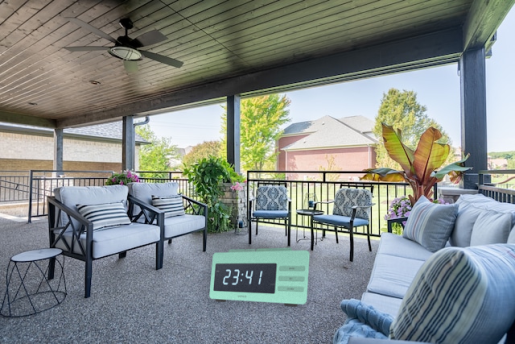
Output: h=23 m=41
